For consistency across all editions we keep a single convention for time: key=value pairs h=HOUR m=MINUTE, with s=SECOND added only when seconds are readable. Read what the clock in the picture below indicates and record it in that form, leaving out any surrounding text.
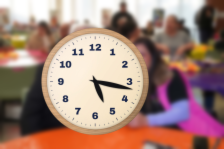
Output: h=5 m=17
